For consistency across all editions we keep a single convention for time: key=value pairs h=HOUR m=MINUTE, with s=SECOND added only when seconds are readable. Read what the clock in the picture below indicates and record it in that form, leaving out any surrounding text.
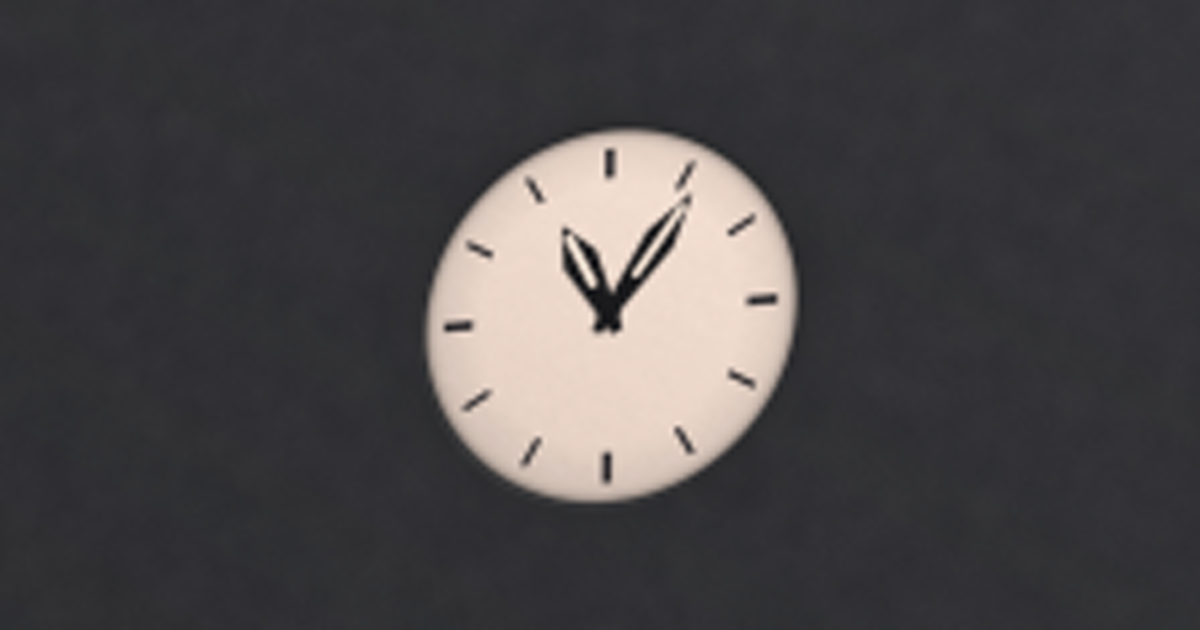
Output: h=11 m=6
